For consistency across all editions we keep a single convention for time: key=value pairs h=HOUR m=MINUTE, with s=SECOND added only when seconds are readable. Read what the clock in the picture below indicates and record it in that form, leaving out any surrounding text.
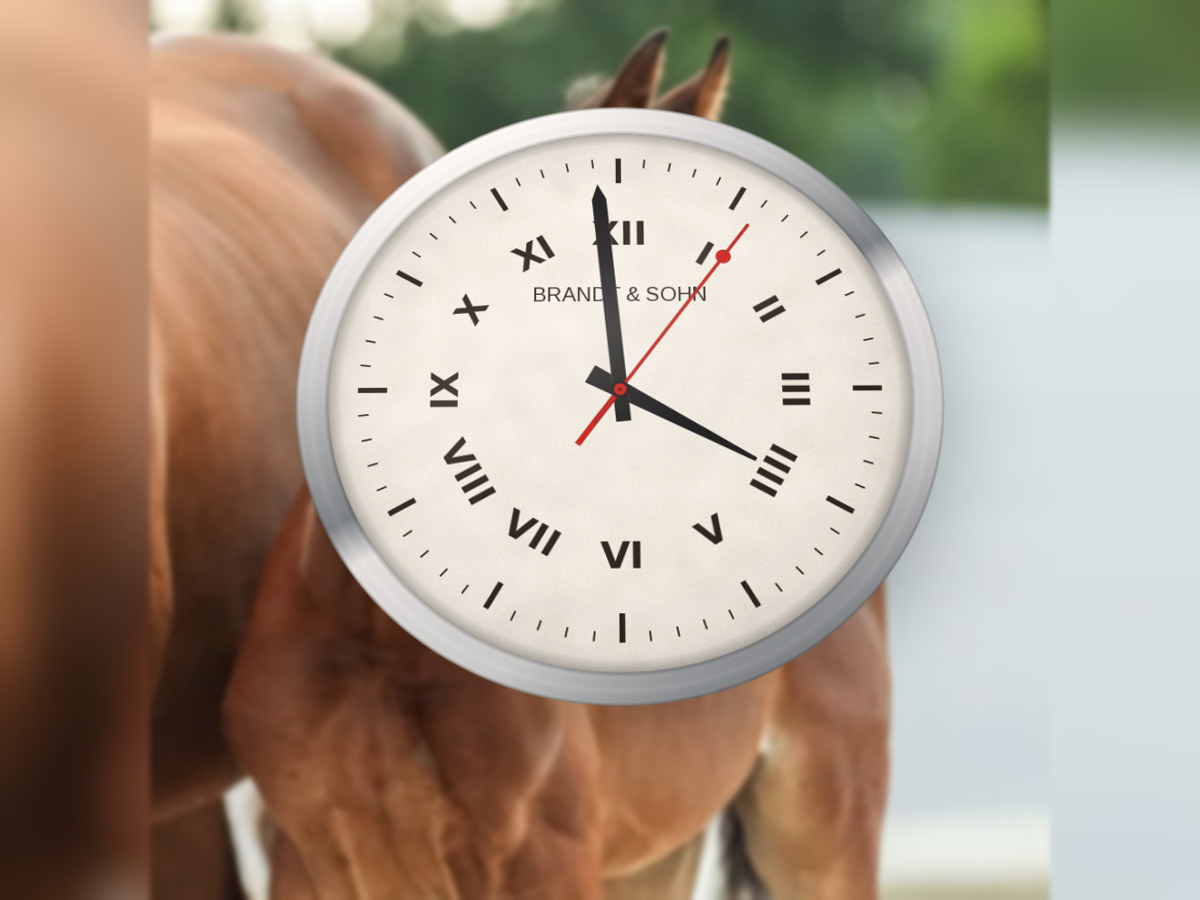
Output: h=3 m=59 s=6
